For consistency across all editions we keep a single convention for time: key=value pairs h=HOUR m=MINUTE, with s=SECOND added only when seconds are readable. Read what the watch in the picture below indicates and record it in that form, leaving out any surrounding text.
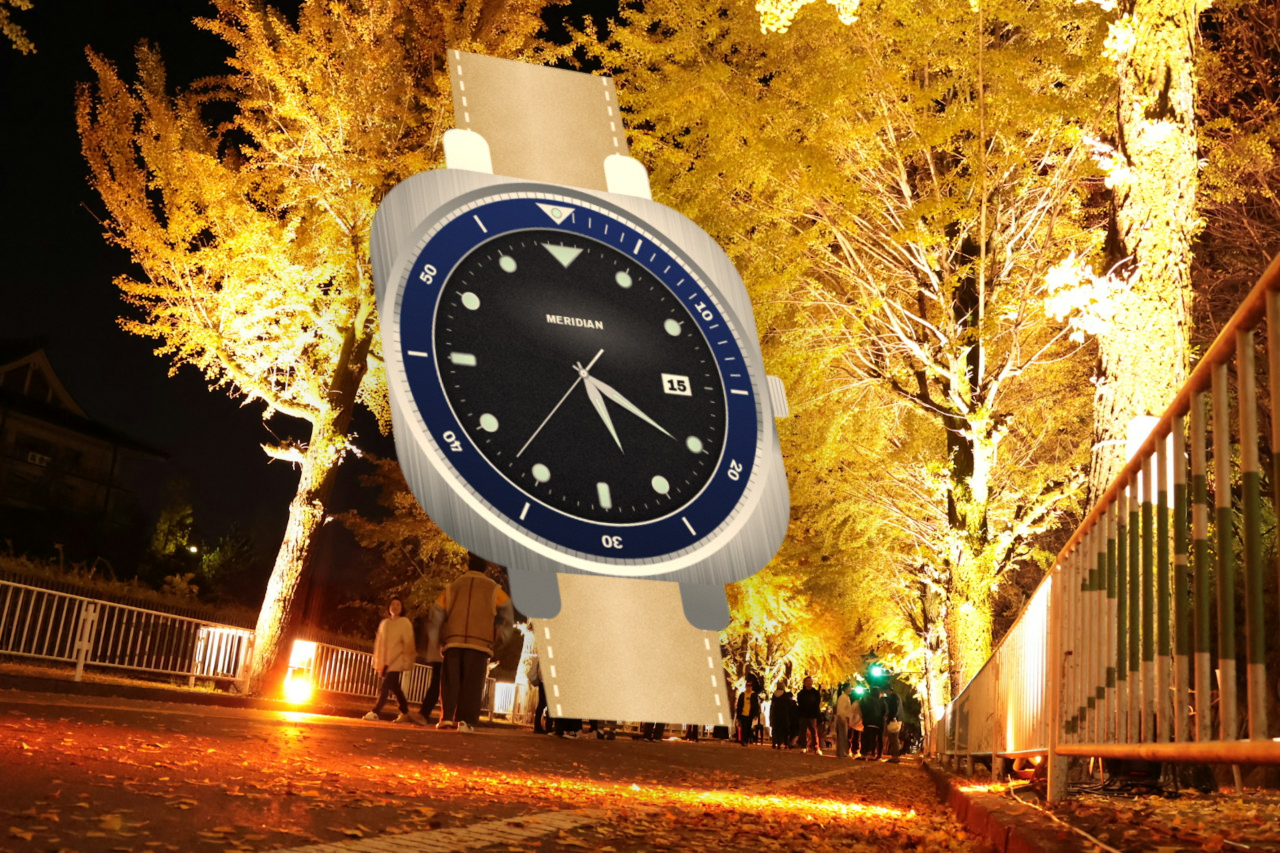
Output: h=5 m=20 s=37
